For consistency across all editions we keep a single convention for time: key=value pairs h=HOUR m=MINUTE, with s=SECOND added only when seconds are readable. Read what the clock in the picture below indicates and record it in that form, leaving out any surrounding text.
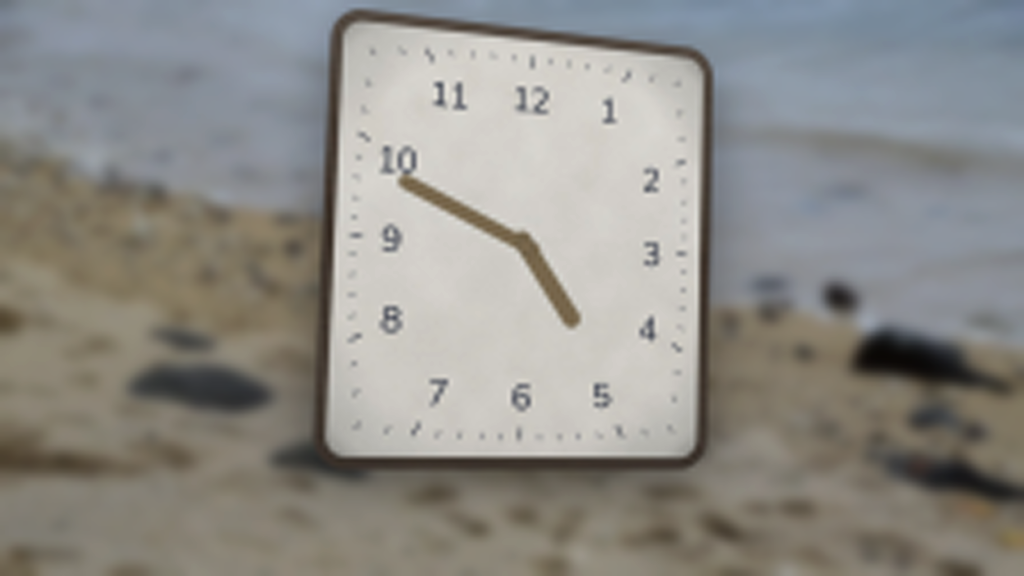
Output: h=4 m=49
